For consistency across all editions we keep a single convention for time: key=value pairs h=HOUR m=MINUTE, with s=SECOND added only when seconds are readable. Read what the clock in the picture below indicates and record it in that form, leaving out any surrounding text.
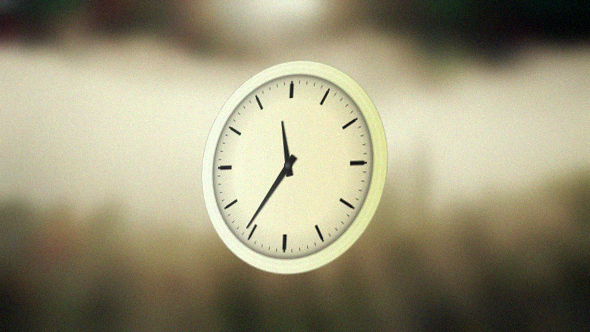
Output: h=11 m=36
